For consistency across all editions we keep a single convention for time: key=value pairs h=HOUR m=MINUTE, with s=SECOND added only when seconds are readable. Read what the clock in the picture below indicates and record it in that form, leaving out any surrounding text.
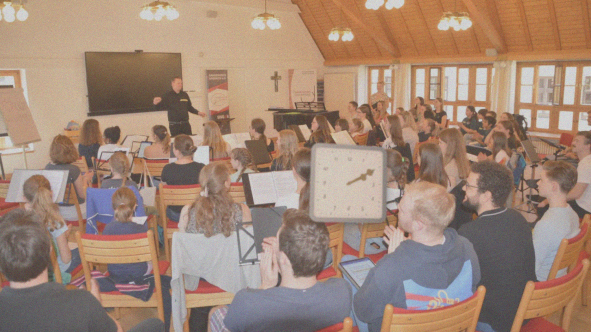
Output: h=2 m=10
